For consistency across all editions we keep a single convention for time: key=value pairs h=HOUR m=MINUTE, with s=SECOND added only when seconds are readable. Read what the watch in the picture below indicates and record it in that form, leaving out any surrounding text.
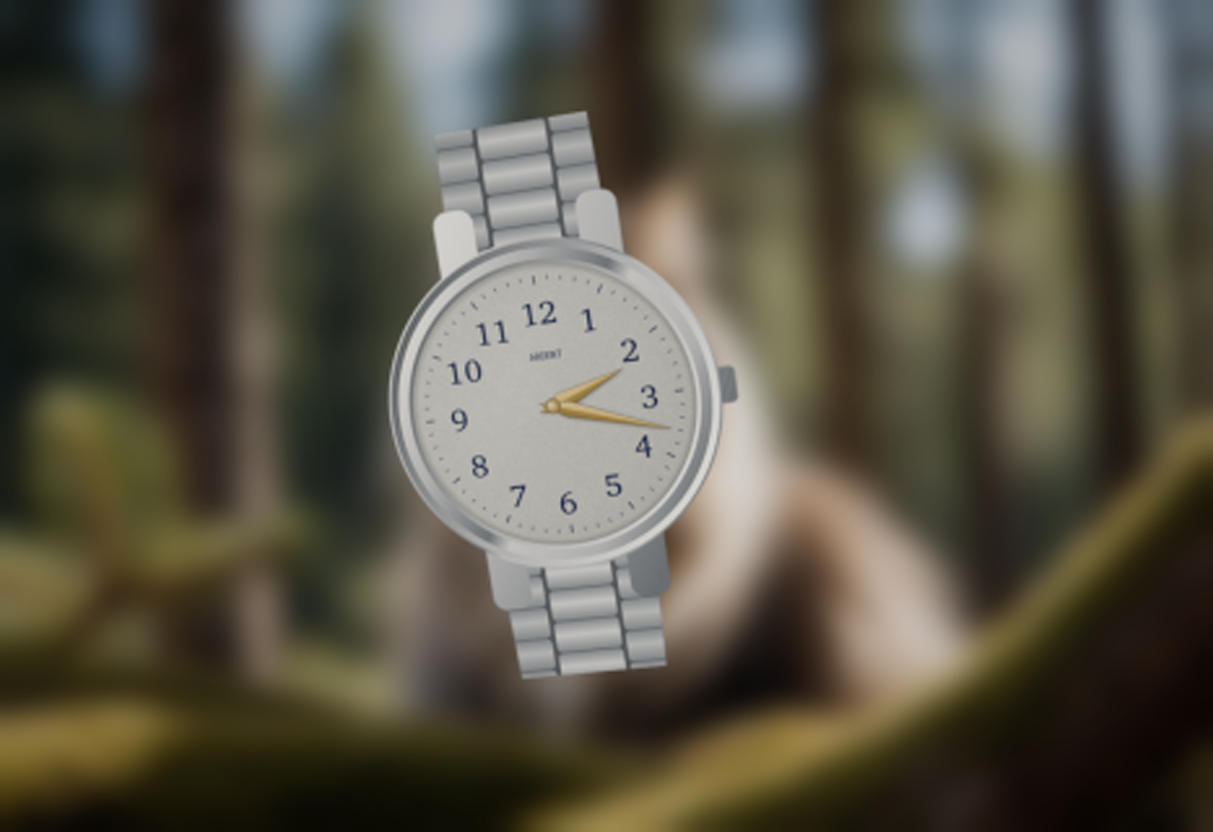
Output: h=2 m=18
